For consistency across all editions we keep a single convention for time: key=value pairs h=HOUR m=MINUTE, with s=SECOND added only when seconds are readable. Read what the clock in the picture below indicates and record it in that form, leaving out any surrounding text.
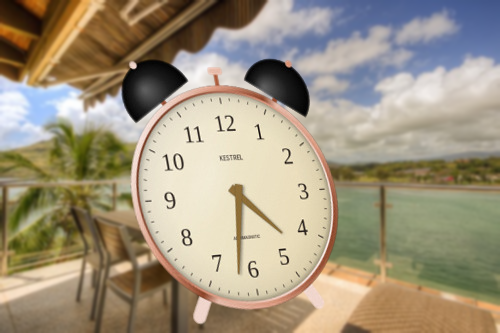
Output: h=4 m=32
